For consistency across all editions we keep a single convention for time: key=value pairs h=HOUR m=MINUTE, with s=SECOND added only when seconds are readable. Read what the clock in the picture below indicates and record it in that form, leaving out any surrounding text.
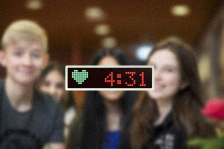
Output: h=4 m=31
